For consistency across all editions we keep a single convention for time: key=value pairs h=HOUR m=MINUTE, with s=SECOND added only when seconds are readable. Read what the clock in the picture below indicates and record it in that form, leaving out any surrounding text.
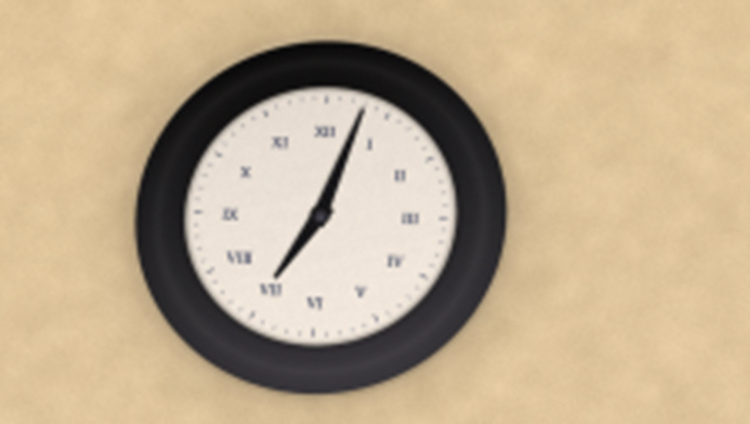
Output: h=7 m=3
